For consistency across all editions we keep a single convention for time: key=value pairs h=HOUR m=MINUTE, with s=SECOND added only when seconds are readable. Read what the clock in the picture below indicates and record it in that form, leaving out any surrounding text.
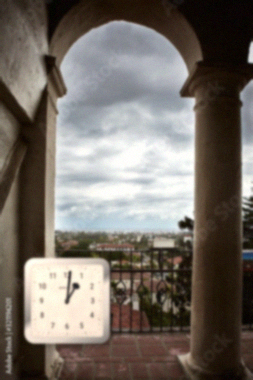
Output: h=1 m=1
